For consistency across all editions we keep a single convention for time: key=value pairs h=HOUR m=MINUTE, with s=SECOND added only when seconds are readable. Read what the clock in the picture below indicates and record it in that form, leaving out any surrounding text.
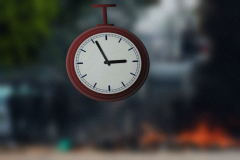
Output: h=2 m=56
